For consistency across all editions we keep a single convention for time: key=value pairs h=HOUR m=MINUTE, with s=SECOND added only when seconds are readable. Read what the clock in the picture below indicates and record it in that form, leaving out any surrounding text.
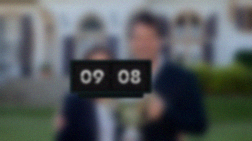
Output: h=9 m=8
